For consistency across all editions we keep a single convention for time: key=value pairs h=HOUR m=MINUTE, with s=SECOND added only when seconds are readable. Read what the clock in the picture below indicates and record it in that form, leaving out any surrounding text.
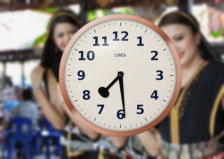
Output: h=7 m=29
